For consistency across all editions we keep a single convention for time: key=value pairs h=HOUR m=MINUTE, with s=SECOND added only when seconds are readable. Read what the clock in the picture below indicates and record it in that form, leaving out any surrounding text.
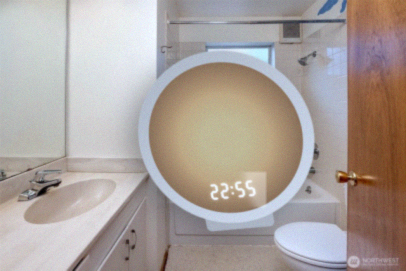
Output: h=22 m=55
